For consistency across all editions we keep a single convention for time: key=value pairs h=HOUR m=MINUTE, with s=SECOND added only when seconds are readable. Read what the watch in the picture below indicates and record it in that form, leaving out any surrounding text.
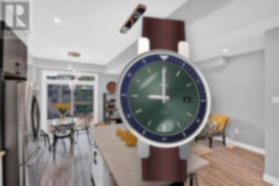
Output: h=9 m=0
